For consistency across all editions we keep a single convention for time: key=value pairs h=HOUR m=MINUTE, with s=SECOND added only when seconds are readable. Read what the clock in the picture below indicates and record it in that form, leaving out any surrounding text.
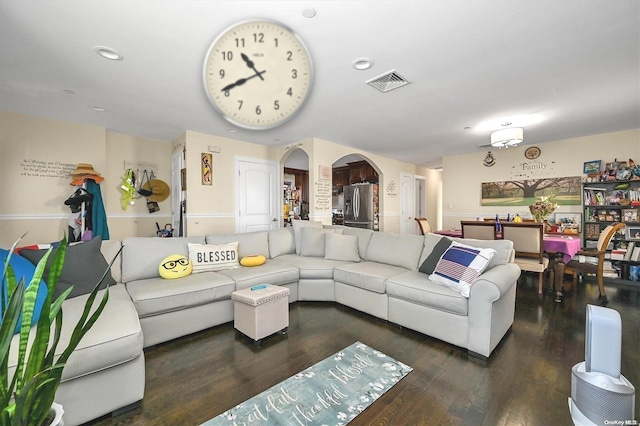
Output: h=10 m=41
